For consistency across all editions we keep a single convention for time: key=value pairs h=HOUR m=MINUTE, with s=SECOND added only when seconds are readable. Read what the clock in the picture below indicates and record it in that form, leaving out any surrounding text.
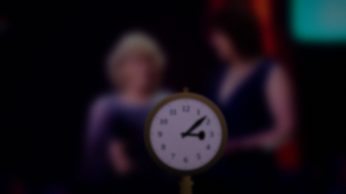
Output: h=3 m=8
